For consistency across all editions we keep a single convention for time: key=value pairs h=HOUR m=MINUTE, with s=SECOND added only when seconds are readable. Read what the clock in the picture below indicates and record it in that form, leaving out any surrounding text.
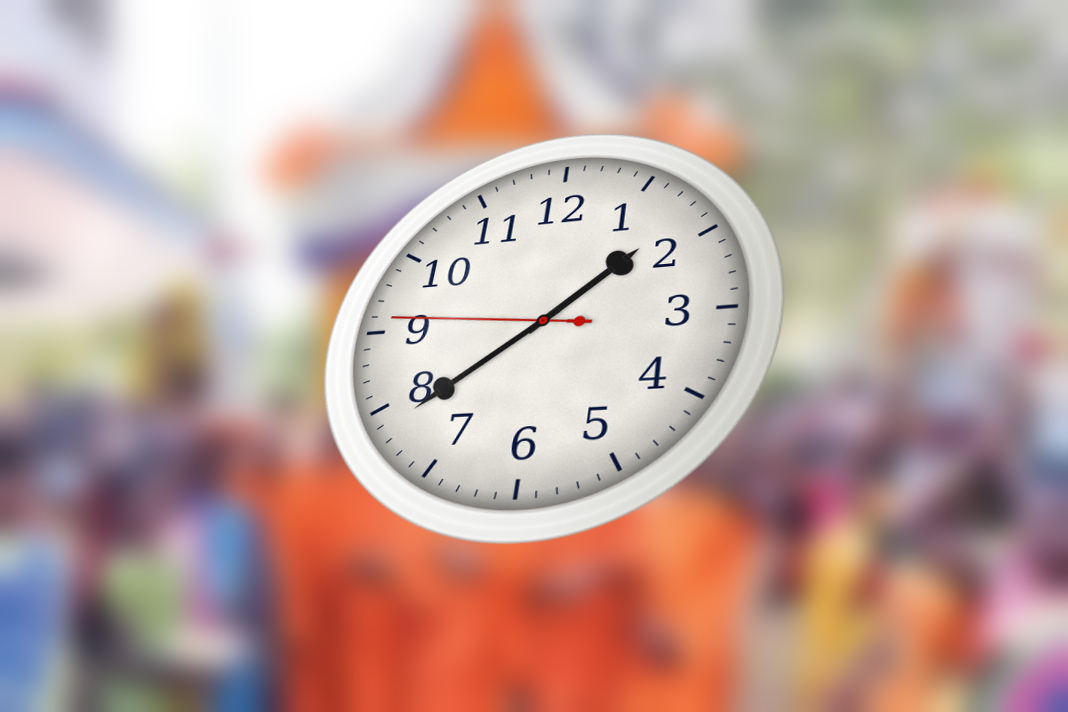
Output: h=1 m=38 s=46
